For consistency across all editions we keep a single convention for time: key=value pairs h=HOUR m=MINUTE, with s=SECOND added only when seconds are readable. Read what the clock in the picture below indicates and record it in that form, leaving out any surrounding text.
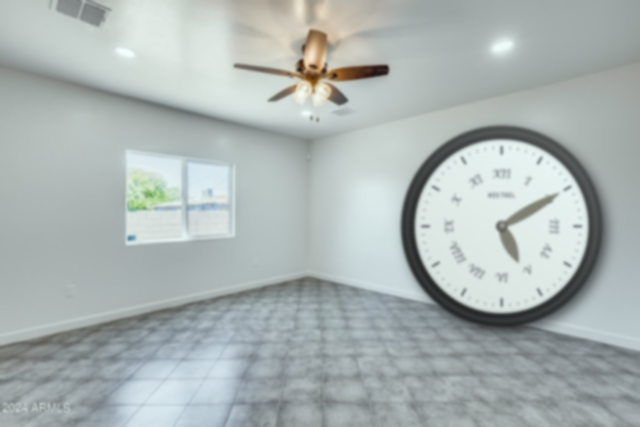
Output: h=5 m=10
